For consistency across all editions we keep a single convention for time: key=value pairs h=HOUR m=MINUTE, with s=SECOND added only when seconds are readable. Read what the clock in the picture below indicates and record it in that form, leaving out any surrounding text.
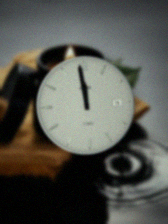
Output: h=11 m=59
